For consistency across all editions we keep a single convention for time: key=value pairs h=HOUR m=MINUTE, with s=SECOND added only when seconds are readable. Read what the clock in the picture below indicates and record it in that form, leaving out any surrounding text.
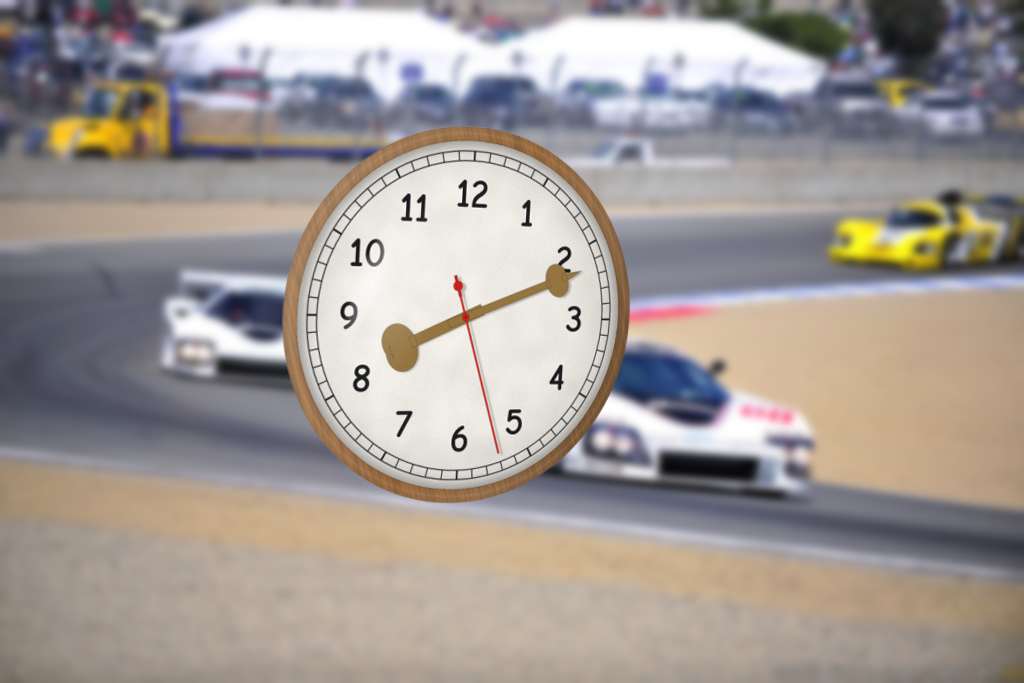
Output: h=8 m=11 s=27
